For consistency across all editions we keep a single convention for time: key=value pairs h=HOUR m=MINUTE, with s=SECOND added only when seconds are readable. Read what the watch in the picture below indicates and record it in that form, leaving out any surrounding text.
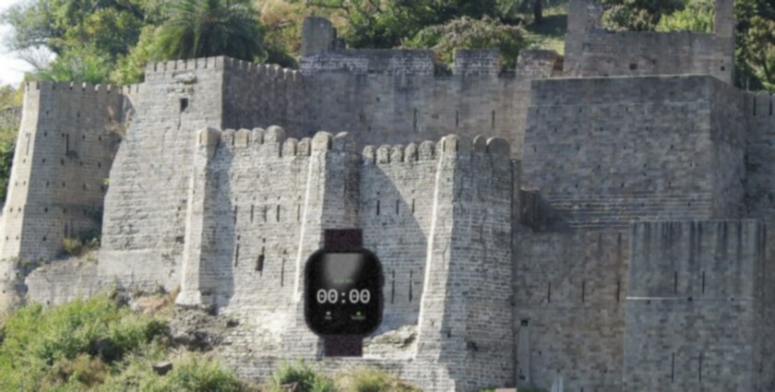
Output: h=0 m=0
